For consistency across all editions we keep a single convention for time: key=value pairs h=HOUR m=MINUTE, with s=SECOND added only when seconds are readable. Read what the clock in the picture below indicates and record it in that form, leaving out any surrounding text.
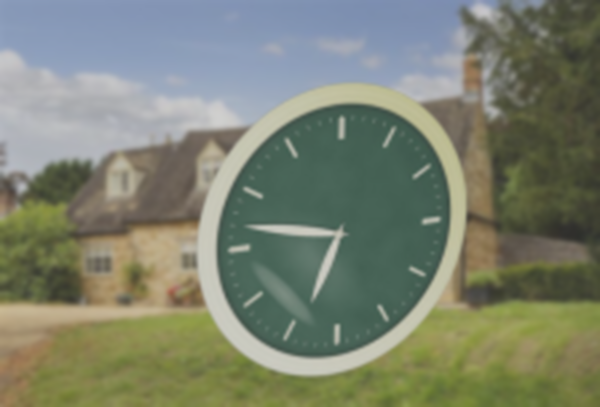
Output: h=6 m=47
